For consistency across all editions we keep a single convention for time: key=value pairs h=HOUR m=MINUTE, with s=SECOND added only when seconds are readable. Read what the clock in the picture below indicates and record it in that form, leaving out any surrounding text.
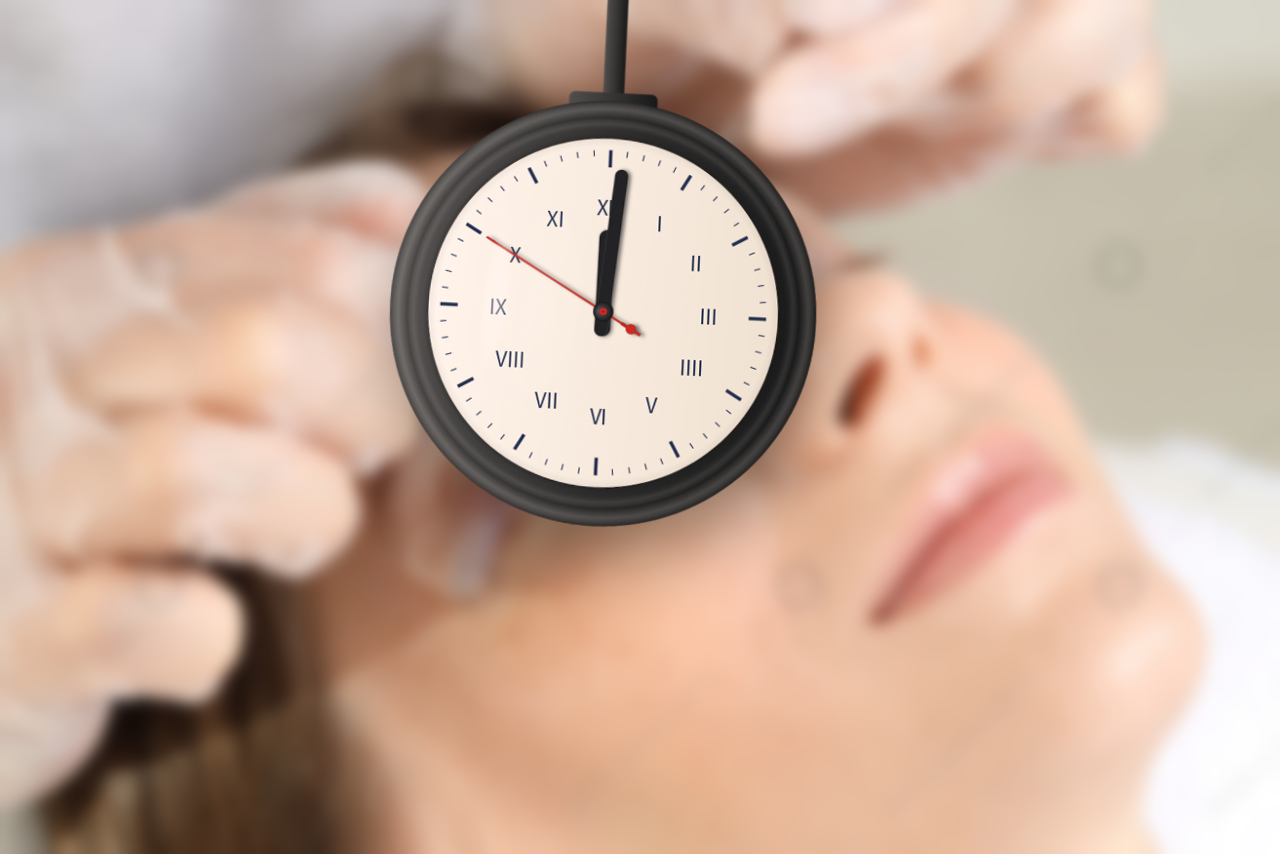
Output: h=12 m=0 s=50
